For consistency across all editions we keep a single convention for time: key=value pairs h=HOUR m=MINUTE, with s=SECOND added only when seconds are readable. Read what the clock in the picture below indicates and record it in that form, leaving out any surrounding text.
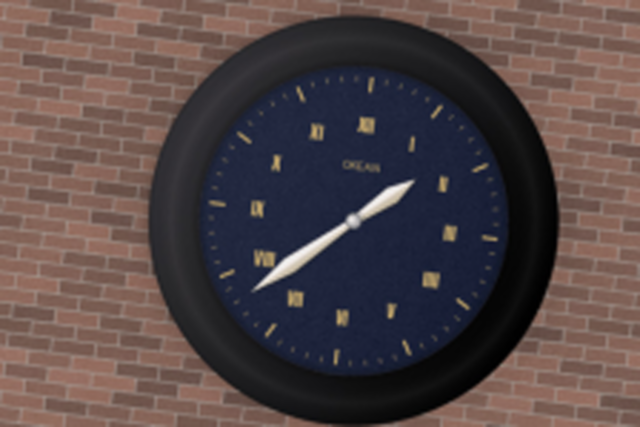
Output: h=1 m=38
